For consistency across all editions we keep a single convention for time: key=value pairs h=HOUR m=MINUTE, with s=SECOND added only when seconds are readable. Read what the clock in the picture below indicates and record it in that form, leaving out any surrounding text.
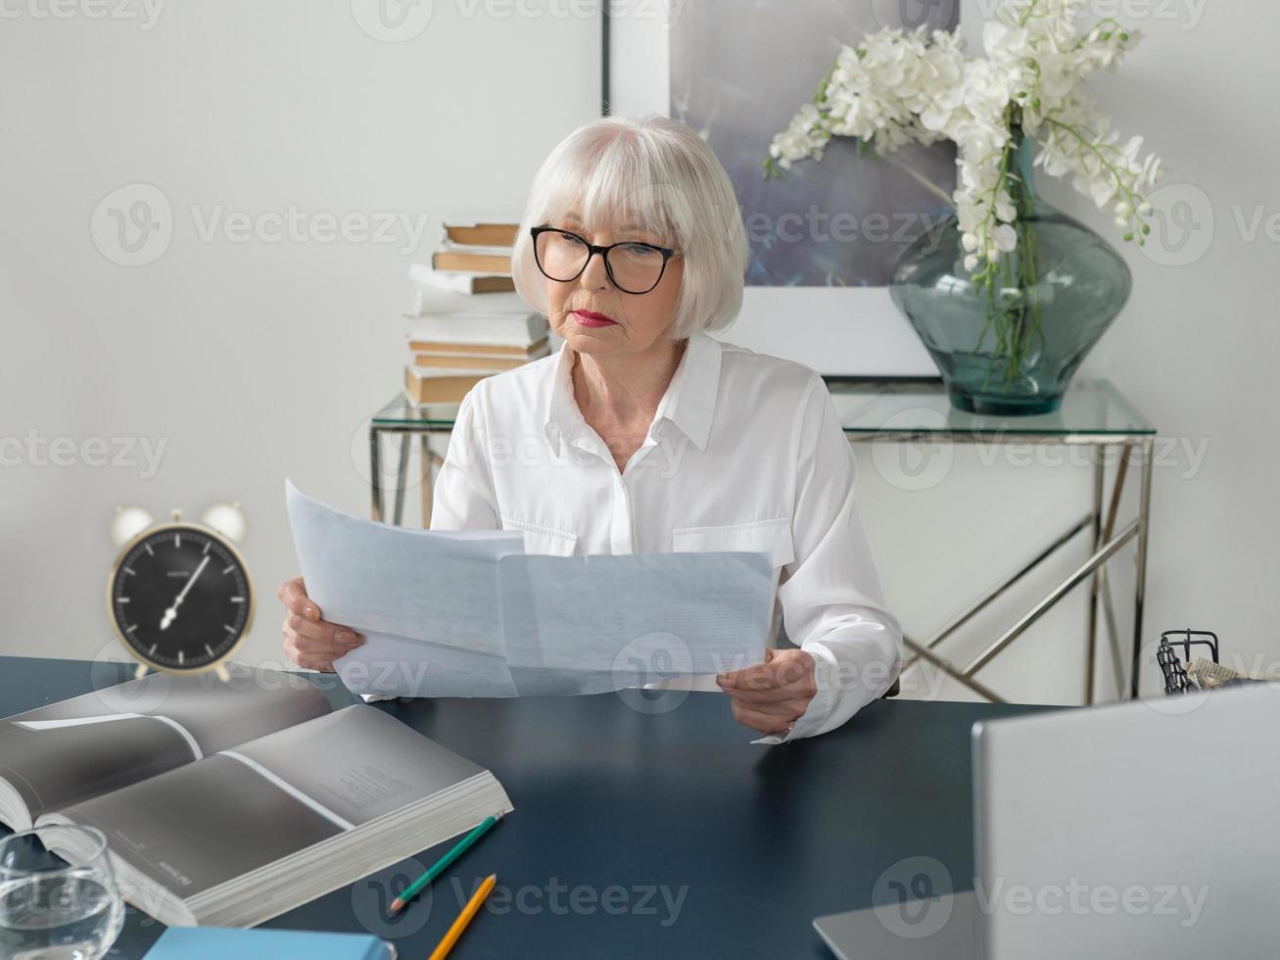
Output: h=7 m=6
